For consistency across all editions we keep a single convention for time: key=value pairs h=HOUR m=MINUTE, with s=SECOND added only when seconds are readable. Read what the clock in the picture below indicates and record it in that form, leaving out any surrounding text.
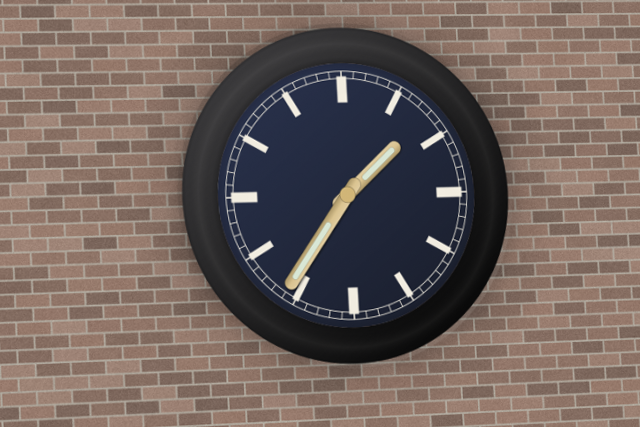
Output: h=1 m=36
